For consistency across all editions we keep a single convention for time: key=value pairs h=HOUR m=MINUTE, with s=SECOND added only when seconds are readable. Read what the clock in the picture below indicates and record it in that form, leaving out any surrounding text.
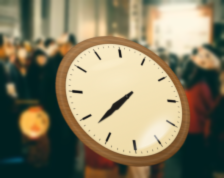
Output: h=7 m=38
